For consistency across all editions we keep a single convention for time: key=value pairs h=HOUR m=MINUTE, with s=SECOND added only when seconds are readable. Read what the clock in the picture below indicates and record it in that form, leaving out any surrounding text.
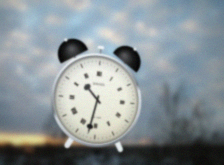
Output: h=10 m=32
